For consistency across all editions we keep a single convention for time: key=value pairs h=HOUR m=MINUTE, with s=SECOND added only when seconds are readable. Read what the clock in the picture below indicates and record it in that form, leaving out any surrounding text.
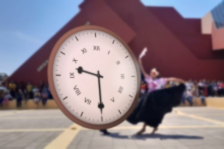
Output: h=9 m=30
